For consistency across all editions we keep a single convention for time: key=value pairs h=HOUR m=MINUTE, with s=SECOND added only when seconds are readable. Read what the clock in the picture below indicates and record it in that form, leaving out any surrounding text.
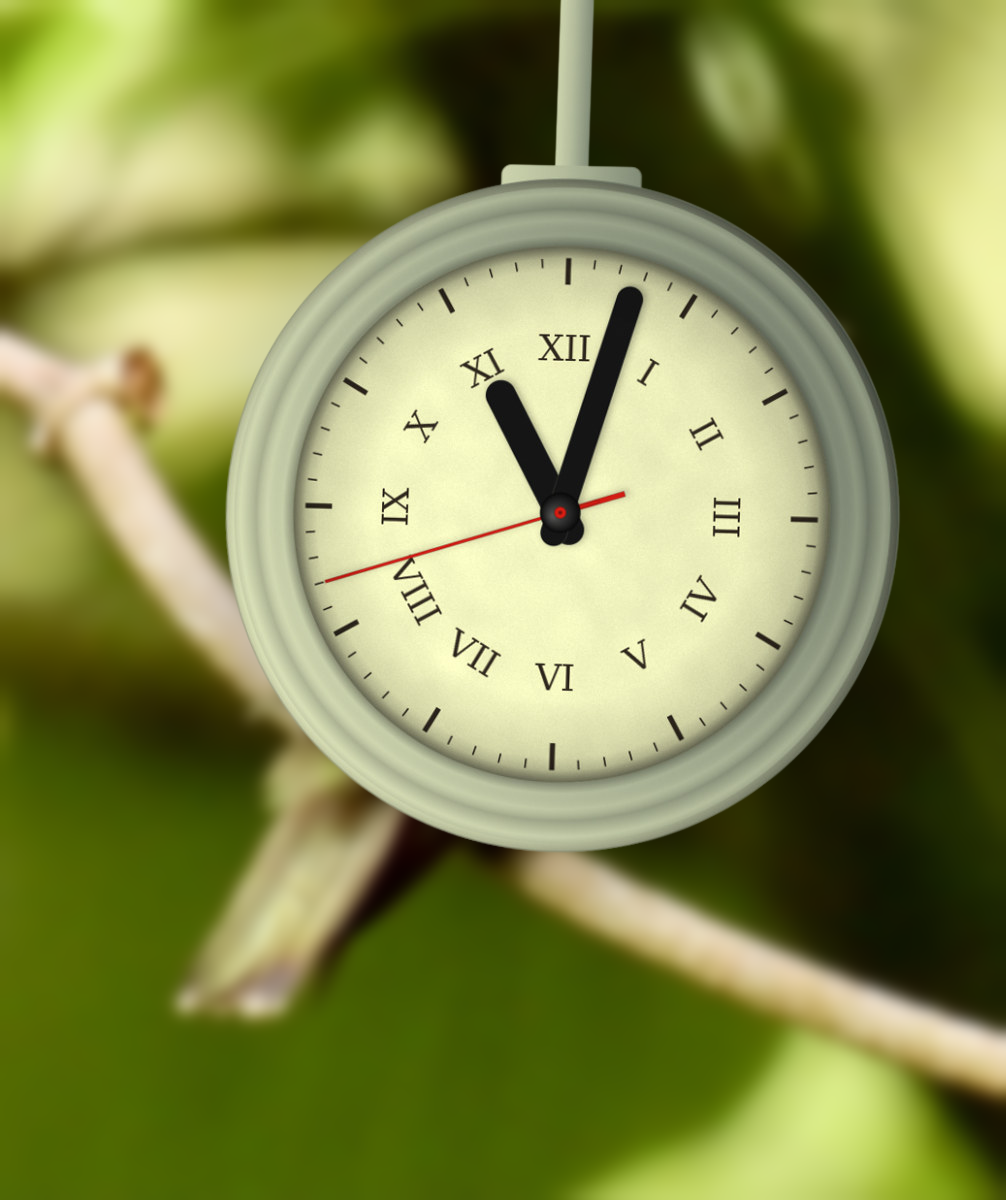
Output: h=11 m=2 s=42
